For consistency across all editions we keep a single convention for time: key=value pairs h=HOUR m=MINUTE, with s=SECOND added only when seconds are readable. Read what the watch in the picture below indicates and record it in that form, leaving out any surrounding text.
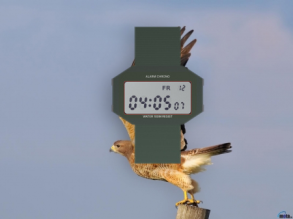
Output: h=4 m=5 s=7
